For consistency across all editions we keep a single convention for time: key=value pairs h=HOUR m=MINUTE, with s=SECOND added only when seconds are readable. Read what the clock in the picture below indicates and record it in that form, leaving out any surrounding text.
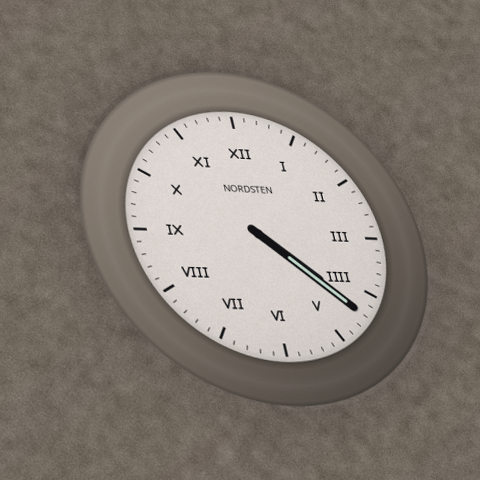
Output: h=4 m=22
